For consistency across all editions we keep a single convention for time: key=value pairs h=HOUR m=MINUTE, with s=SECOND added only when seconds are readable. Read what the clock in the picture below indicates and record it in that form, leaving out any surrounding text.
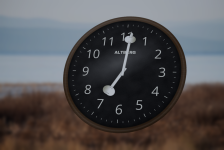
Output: h=7 m=1
